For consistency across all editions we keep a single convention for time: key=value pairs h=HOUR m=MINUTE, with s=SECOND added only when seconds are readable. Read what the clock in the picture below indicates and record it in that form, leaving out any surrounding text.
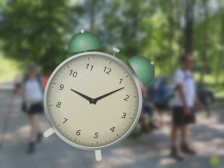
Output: h=9 m=7
